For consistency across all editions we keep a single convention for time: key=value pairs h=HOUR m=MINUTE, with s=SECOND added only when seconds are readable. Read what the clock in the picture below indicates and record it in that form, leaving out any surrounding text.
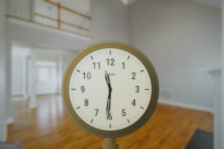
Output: h=11 m=31
